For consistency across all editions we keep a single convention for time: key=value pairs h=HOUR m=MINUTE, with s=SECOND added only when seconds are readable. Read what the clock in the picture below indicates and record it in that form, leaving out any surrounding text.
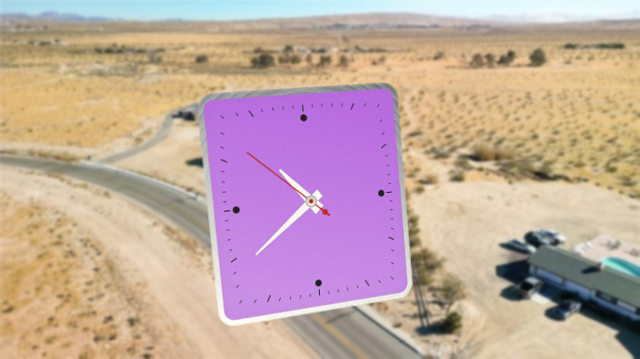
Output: h=10 m=38 s=52
